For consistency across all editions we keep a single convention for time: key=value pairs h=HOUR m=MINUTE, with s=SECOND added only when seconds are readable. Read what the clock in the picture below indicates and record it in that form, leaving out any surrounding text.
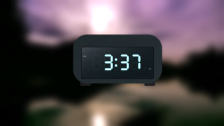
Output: h=3 m=37
